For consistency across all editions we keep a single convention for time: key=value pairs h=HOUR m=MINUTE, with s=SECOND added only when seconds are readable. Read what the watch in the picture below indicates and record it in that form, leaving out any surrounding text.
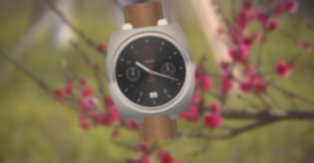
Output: h=10 m=19
